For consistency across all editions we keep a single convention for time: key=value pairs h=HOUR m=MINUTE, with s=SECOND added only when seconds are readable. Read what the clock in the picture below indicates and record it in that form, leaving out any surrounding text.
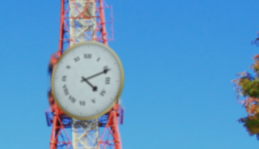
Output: h=4 m=11
